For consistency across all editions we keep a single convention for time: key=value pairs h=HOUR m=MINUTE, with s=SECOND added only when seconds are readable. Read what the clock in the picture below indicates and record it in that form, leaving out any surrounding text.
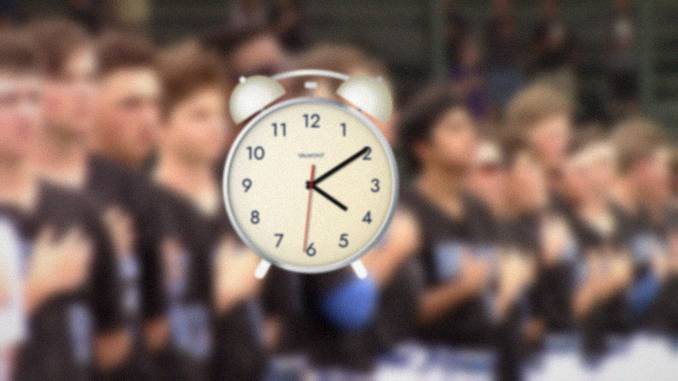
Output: h=4 m=9 s=31
